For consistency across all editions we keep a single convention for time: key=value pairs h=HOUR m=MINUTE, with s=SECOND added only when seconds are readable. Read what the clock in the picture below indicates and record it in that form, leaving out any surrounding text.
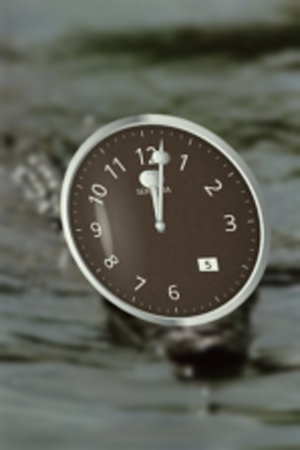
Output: h=12 m=2
